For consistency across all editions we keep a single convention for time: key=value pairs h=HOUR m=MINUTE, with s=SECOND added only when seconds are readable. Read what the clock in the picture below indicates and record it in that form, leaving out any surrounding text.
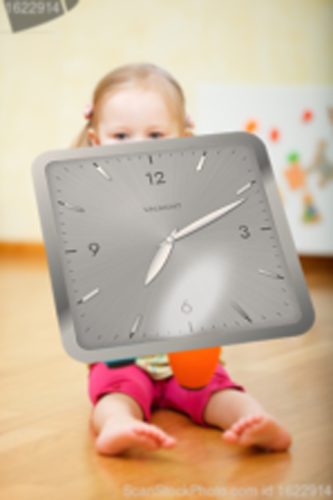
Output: h=7 m=11
